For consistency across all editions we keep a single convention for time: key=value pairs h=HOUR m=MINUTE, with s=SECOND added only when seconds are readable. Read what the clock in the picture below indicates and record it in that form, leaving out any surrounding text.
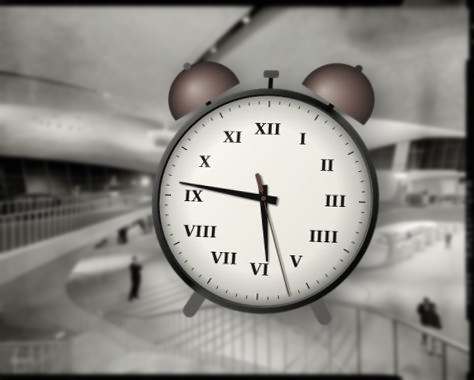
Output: h=5 m=46 s=27
